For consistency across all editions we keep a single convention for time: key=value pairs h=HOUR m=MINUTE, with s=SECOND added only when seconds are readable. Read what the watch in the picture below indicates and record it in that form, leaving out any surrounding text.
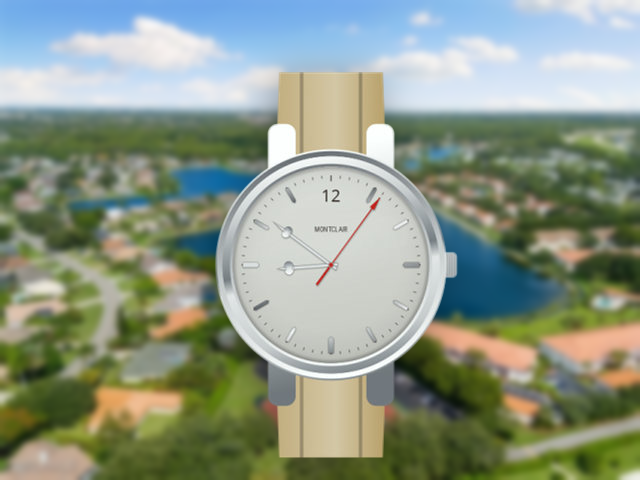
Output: h=8 m=51 s=6
